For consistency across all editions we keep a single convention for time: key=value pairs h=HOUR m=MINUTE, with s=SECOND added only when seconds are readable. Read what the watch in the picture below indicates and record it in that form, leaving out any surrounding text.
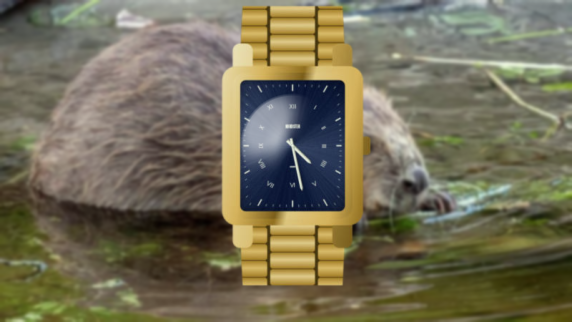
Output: h=4 m=28
